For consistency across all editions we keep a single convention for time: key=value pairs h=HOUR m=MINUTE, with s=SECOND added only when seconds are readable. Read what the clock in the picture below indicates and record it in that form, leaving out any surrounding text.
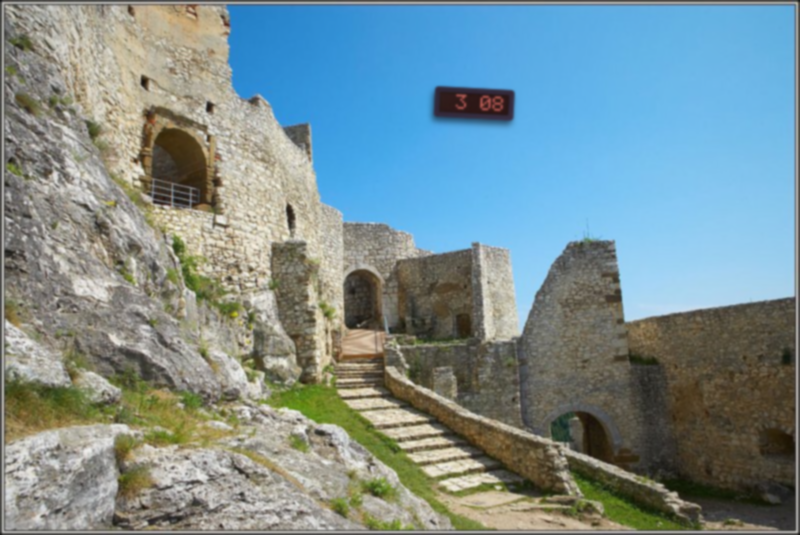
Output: h=3 m=8
